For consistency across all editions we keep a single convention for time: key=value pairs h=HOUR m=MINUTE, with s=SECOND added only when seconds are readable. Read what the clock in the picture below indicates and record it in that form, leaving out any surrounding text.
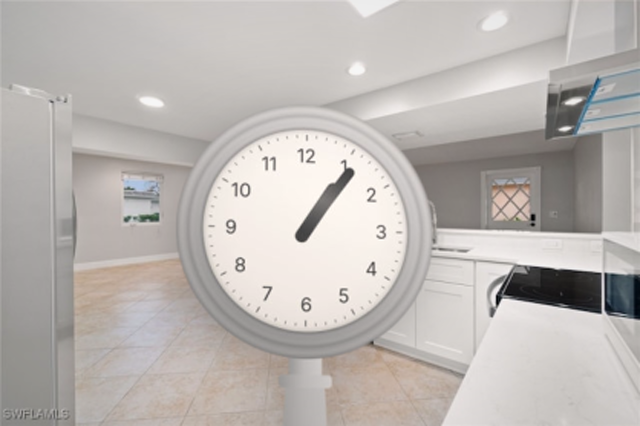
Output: h=1 m=6
